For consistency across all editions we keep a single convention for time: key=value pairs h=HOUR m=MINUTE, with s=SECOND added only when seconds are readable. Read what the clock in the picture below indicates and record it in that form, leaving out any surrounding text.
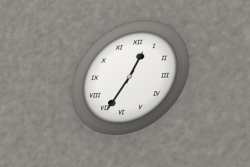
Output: h=12 m=34
